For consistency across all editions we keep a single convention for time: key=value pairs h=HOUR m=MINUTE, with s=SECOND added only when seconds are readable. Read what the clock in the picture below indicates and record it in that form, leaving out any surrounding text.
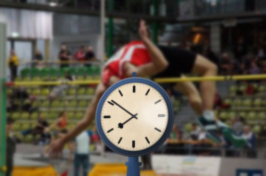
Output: h=7 m=51
